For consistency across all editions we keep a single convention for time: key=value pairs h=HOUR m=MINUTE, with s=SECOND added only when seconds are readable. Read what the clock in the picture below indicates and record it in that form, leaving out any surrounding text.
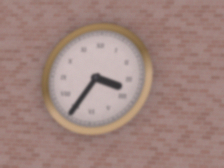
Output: h=3 m=35
